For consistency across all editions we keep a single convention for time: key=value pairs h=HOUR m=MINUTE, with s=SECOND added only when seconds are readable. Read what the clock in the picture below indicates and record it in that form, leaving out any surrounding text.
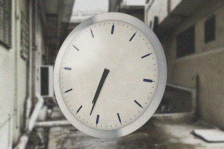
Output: h=6 m=32
